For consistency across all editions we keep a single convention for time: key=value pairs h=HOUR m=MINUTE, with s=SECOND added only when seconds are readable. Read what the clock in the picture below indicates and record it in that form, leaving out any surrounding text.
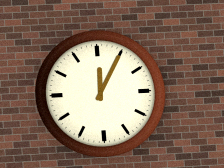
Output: h=12 m=5
